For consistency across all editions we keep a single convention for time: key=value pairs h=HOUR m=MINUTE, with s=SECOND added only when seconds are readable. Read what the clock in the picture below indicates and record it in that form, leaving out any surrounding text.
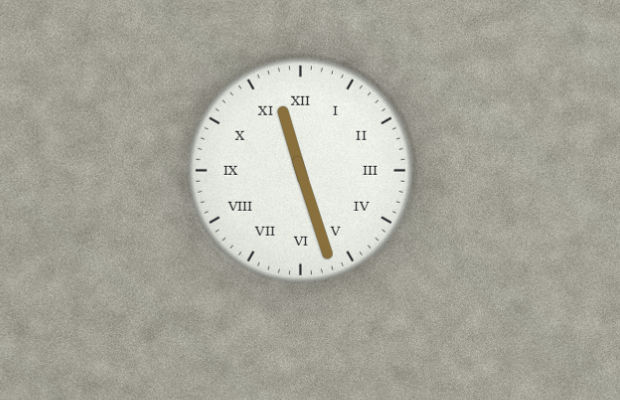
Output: h=11 m=27
